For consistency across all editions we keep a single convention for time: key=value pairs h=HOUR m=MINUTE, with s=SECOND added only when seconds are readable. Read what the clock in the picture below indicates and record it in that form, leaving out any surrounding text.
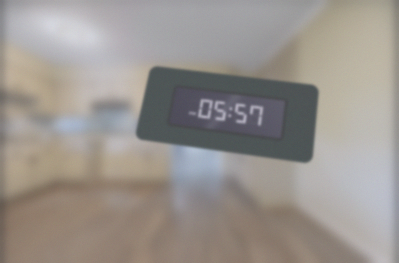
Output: h=5 m=57
